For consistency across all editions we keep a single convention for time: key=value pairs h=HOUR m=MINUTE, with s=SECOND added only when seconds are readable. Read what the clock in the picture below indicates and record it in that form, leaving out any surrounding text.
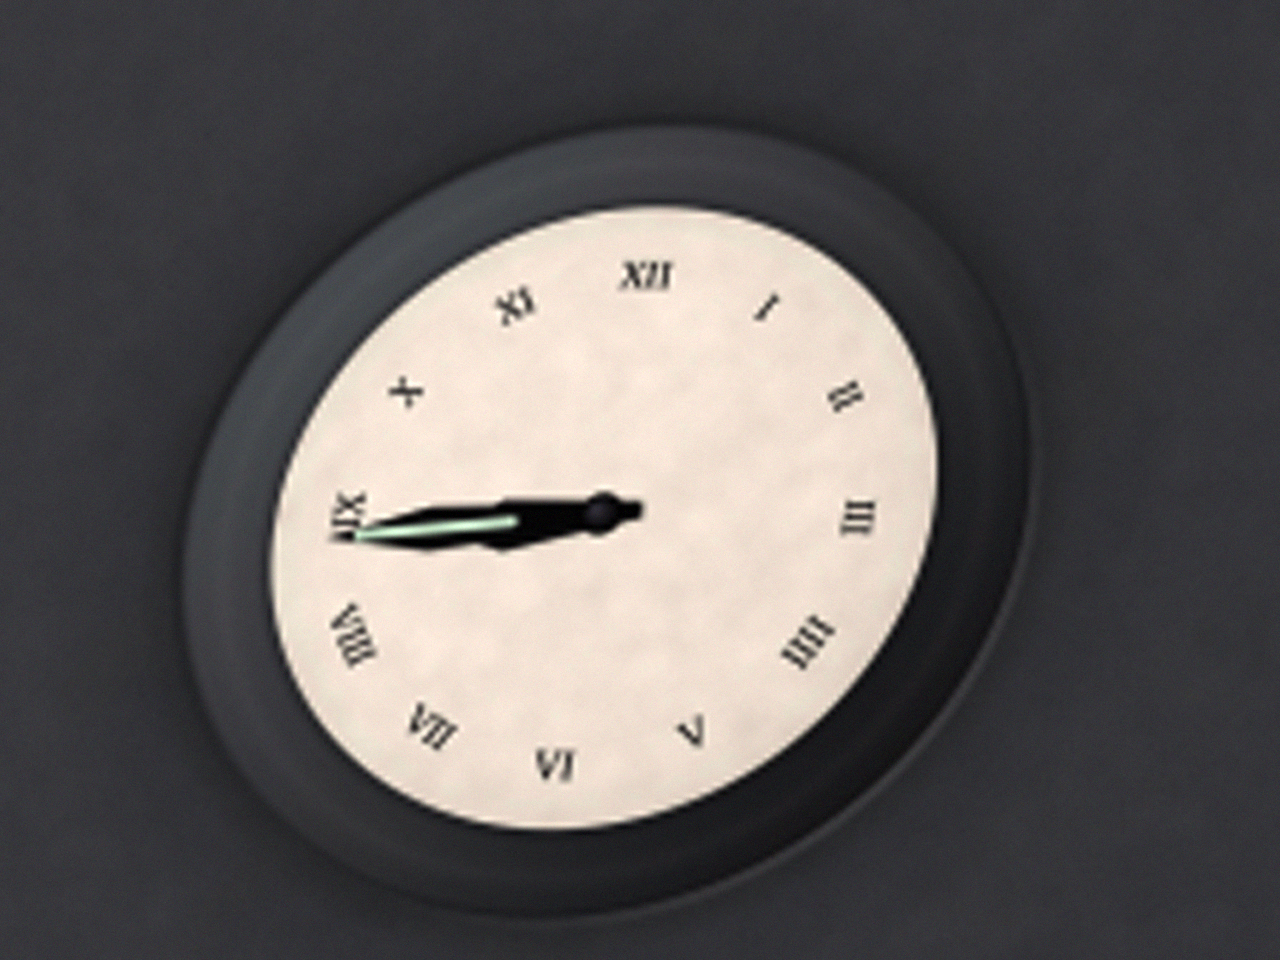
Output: h=8 m=44
